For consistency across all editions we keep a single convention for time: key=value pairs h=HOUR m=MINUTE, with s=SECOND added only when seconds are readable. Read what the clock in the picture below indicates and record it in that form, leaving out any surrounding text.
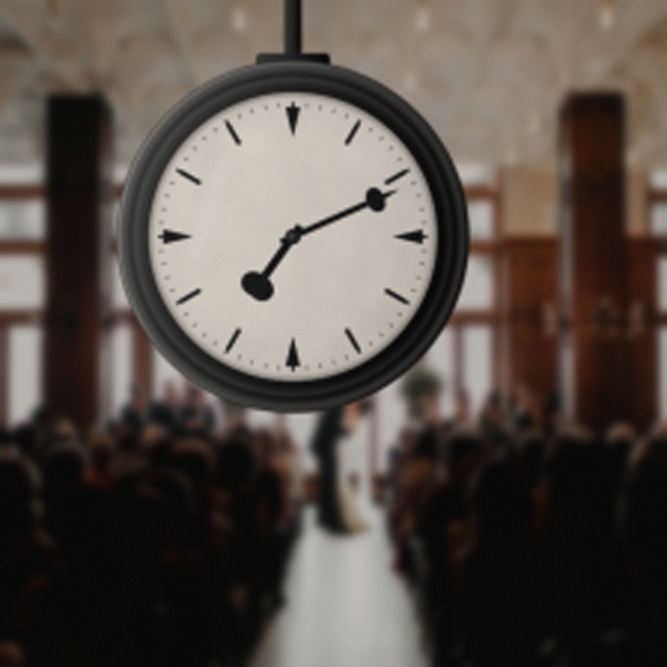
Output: h=7 m=11
